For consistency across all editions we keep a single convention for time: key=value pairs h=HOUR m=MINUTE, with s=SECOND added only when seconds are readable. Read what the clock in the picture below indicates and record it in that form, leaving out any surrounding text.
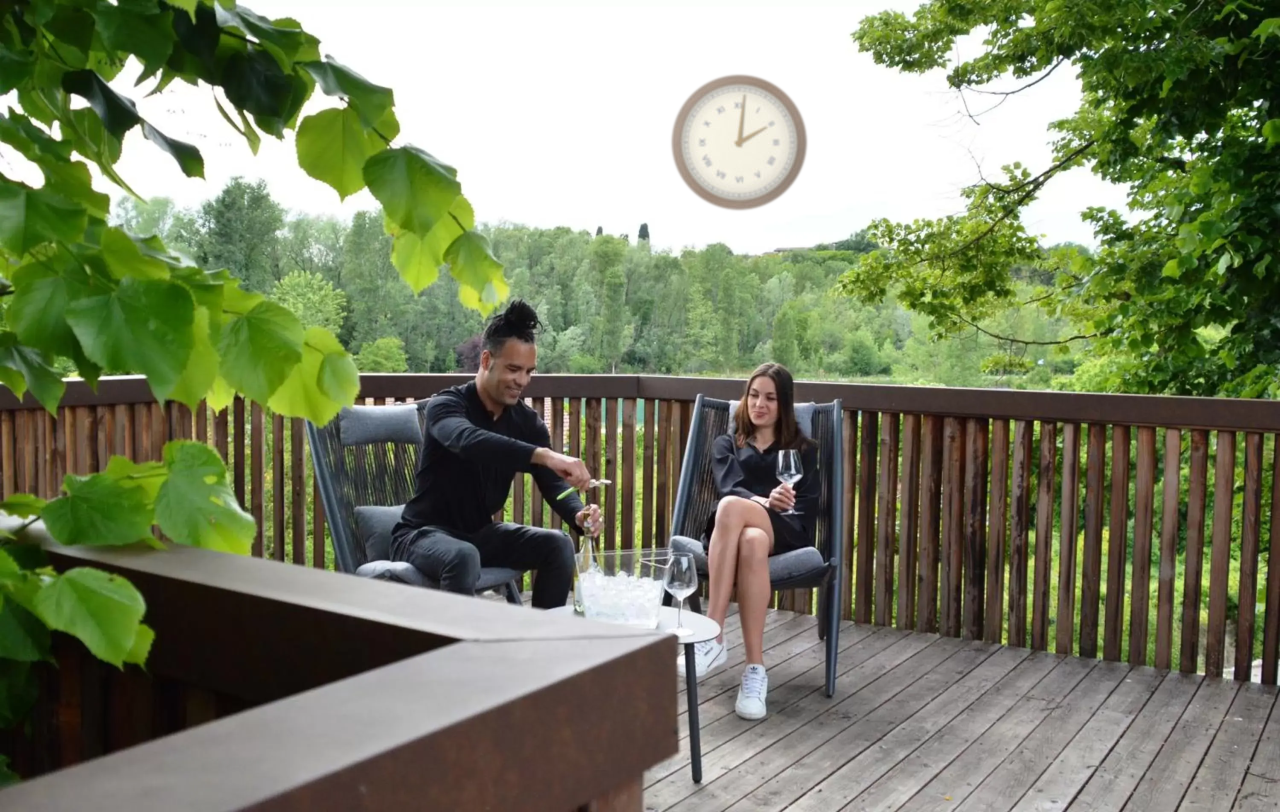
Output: h=2 m=1
